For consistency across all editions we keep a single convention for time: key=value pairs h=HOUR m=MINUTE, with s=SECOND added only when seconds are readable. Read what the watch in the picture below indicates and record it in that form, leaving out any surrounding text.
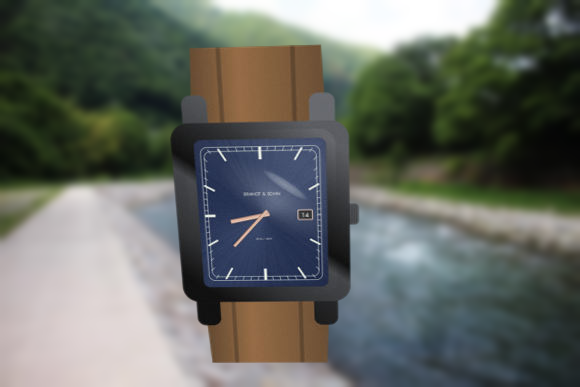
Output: h=8 m=37
